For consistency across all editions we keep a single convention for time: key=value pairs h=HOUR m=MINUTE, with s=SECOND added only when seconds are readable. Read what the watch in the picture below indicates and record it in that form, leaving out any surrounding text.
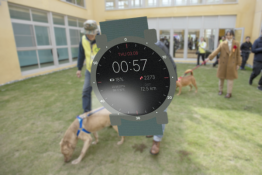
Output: h=0 m=57
